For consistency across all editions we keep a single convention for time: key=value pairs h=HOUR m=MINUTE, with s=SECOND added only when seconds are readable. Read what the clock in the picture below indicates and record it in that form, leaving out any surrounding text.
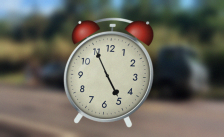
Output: h=4 m=55
